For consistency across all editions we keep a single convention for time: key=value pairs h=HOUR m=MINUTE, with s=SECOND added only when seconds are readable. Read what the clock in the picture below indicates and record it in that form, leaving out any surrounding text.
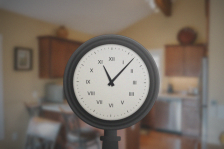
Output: h=11 m=7
